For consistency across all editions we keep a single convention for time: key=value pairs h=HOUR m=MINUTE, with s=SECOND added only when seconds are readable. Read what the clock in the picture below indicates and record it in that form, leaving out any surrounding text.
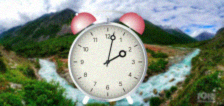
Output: h=2 m=2
